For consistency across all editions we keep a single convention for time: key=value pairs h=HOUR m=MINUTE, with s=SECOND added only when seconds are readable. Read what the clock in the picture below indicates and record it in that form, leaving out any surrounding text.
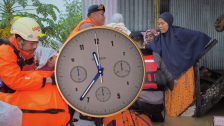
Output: h=11 m=37
